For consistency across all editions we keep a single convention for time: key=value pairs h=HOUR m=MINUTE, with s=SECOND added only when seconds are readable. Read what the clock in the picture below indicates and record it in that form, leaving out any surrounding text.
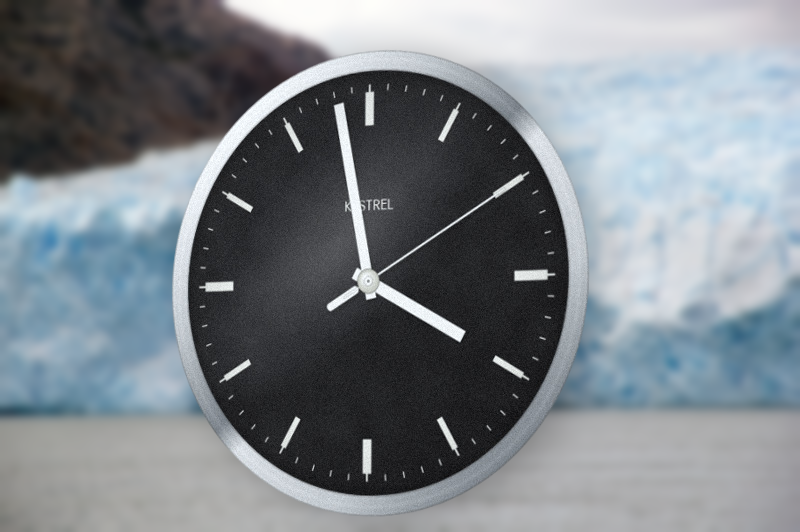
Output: h=3 m=58 s=10
